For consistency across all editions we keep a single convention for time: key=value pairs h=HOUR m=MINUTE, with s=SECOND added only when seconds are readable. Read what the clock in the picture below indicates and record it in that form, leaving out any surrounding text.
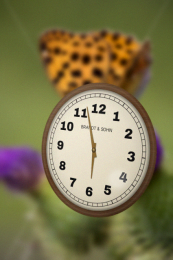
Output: h=5 m=57
